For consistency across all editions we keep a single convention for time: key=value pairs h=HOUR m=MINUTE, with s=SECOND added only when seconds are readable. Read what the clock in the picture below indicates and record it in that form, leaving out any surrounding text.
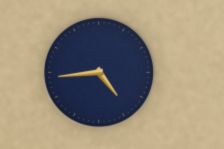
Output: h=4 m=44
